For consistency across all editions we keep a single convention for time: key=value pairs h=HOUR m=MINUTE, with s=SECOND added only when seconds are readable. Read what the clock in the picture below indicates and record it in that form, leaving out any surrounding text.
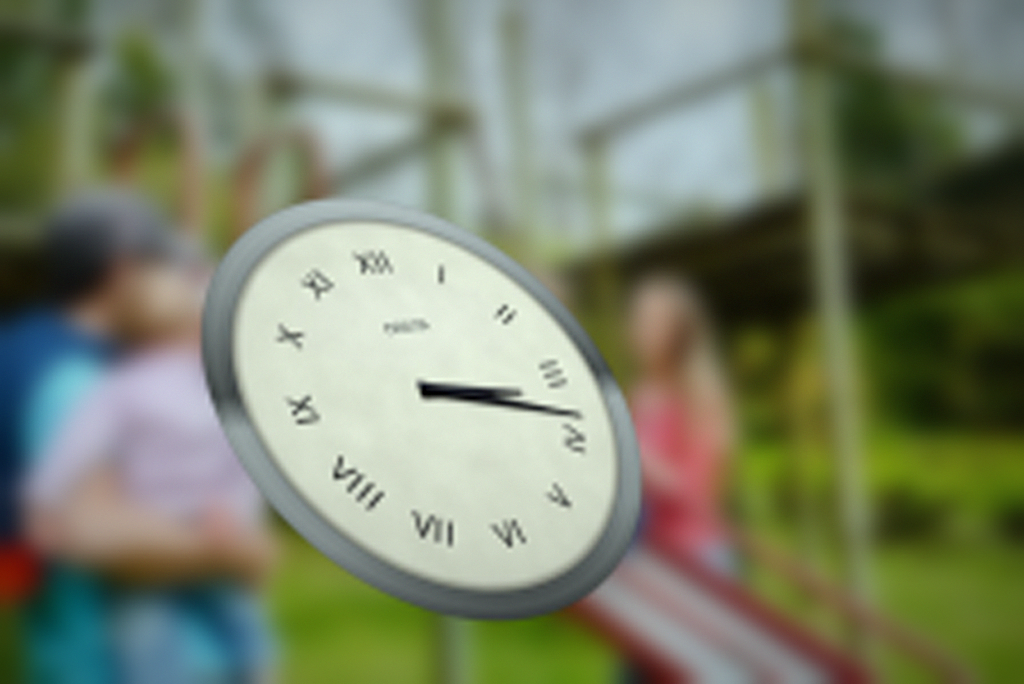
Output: h=3 m=18
